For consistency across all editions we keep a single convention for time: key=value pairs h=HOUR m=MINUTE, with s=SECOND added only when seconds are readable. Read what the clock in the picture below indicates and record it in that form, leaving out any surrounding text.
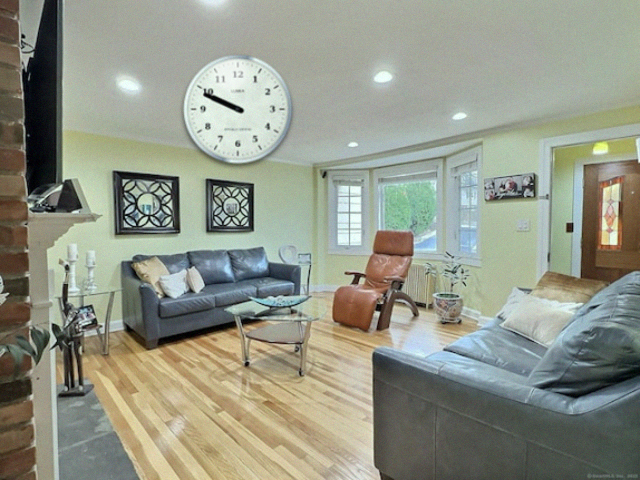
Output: h=9 m=49
